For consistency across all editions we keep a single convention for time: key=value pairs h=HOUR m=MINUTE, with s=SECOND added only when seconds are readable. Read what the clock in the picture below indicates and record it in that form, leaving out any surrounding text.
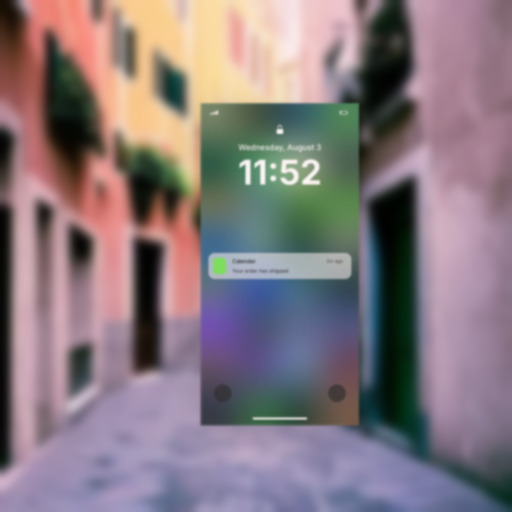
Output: h=11 m=52
